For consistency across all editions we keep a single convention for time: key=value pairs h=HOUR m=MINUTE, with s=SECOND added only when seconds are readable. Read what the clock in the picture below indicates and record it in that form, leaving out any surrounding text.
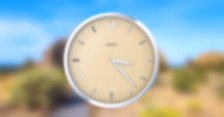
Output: h=3 m=23
